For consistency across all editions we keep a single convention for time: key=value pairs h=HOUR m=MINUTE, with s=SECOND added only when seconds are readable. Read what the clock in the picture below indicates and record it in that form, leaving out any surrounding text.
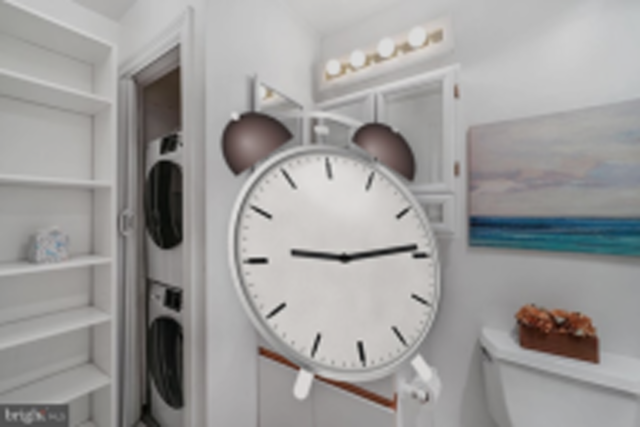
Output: h=9 m=14
